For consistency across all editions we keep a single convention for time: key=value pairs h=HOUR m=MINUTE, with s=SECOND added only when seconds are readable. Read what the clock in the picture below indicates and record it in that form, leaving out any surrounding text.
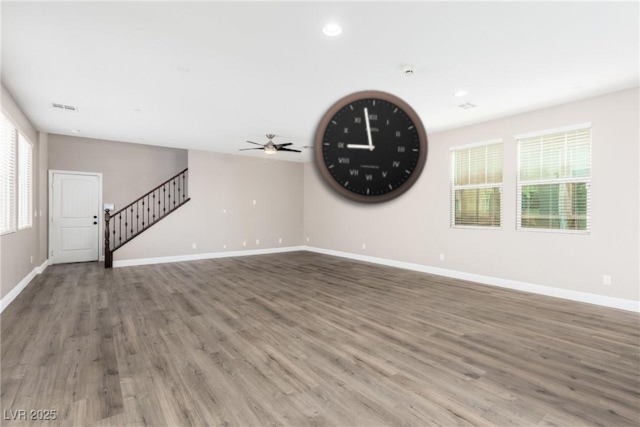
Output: h=8 m=58
